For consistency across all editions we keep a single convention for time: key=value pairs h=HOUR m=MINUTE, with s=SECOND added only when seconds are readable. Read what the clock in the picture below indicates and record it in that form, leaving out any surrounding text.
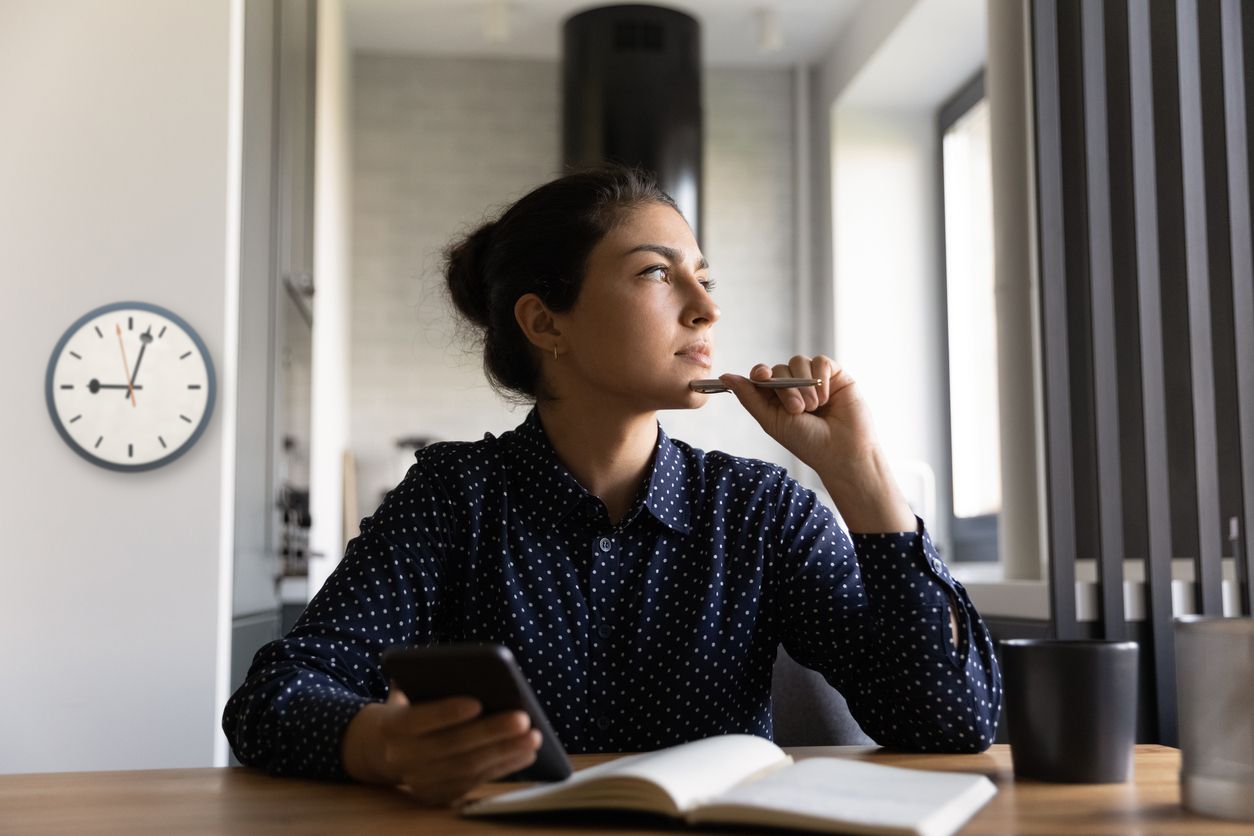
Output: h=9 m=2 s=58
